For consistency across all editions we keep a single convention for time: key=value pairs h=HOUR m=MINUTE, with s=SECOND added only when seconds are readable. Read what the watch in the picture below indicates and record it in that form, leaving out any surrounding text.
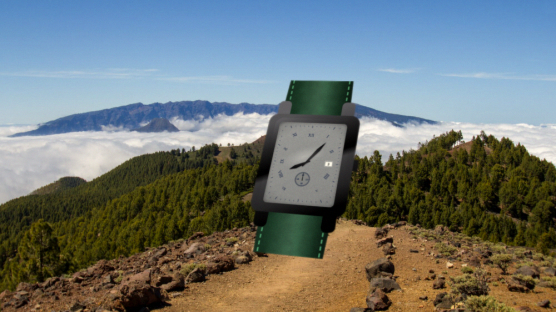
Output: h=8 m=6
